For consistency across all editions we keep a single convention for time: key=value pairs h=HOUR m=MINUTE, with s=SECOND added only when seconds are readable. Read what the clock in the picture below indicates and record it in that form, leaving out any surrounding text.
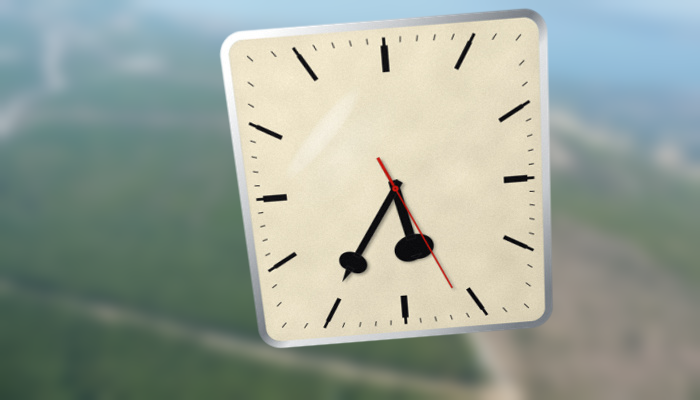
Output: h=5 m=35 s=26
